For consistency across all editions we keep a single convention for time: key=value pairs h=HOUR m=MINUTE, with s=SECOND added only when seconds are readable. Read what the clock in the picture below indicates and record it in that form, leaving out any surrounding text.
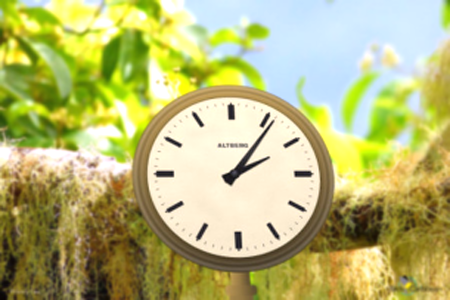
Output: h=2 m=6
